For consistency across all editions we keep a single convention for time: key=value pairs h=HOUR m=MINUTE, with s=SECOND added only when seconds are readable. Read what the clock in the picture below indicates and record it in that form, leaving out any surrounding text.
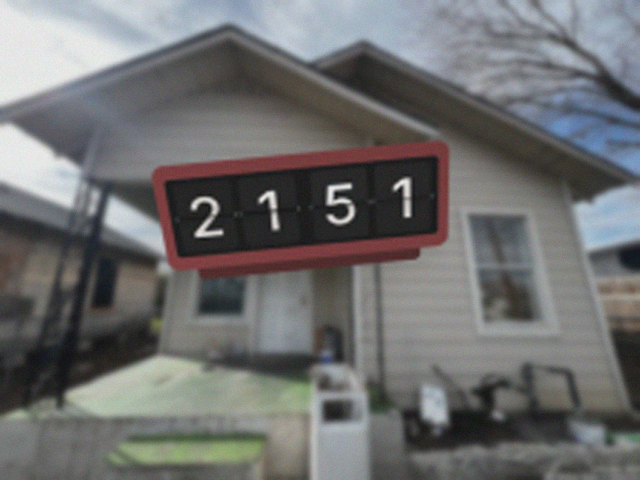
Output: h=21 m=51
